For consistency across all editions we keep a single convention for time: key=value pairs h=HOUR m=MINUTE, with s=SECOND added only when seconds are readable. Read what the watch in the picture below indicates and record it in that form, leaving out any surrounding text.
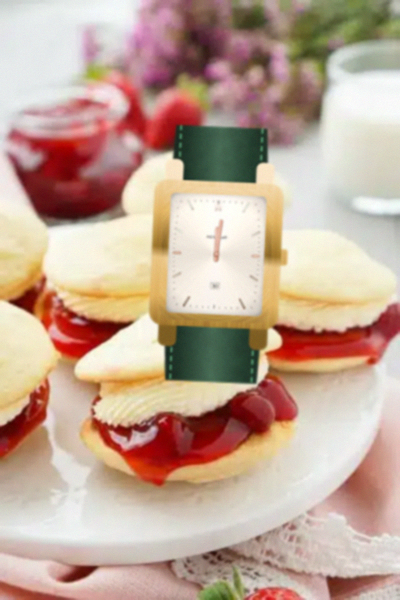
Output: h=12 m=1
